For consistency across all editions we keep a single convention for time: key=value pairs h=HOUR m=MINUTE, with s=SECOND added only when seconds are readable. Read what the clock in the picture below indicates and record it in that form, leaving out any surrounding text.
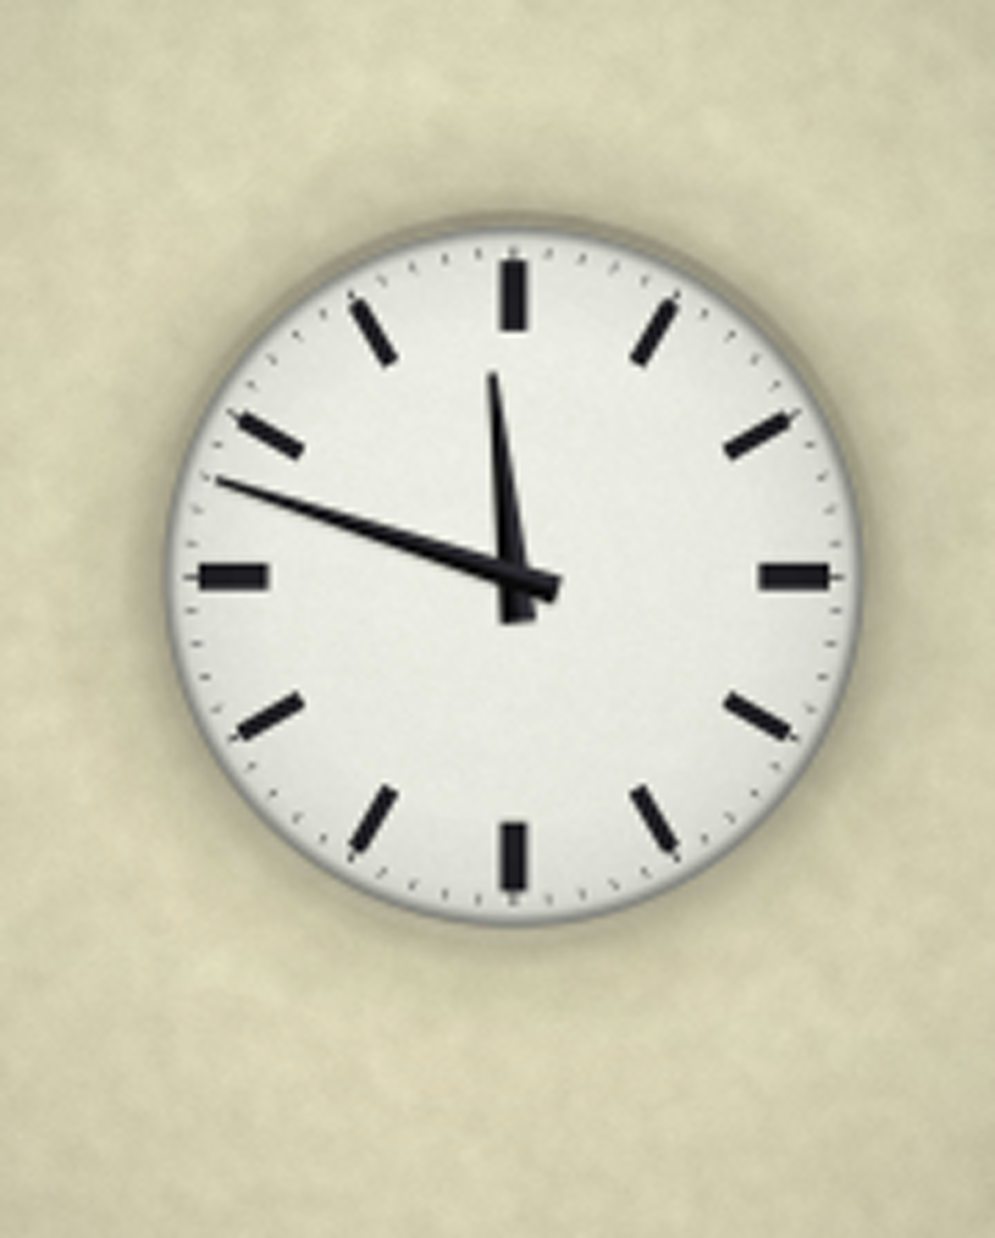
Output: h=11 m=48
